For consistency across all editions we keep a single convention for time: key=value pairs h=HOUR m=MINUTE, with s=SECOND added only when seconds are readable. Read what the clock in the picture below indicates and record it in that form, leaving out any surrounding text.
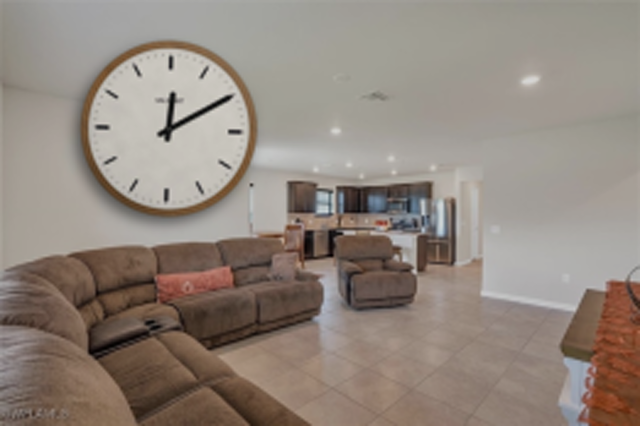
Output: h=12 m=10
